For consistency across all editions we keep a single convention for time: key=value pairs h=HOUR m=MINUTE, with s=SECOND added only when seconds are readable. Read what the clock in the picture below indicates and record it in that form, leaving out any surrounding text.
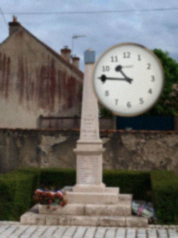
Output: h=10 m=46
